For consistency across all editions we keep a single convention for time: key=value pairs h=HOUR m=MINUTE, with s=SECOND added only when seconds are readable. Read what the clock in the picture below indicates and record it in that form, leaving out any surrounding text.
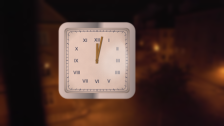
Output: h=12 m=2
